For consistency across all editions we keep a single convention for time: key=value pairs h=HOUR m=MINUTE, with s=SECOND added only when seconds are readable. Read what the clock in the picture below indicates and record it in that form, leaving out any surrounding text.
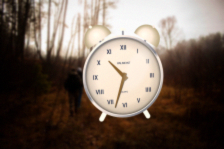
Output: h=10 m=33
